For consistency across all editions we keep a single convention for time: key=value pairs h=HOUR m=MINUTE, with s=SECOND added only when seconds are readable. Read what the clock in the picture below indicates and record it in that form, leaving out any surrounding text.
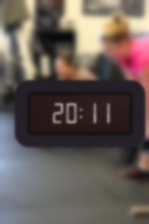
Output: h=20 m=11
